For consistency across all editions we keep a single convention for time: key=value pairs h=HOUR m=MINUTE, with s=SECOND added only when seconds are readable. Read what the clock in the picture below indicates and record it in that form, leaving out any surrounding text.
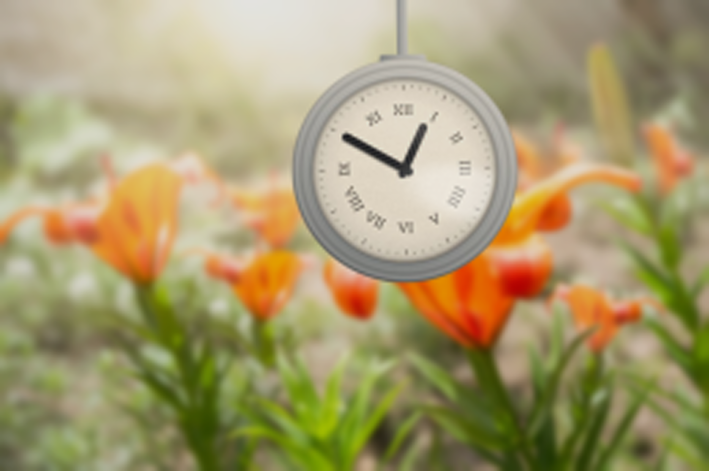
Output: h=12 m=50
